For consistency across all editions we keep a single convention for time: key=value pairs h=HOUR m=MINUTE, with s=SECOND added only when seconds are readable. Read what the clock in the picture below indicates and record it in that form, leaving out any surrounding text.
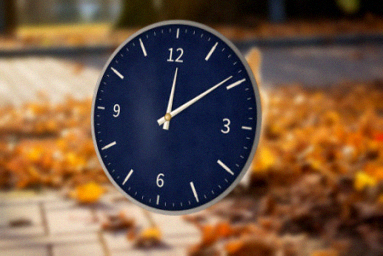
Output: h=12 m=9
